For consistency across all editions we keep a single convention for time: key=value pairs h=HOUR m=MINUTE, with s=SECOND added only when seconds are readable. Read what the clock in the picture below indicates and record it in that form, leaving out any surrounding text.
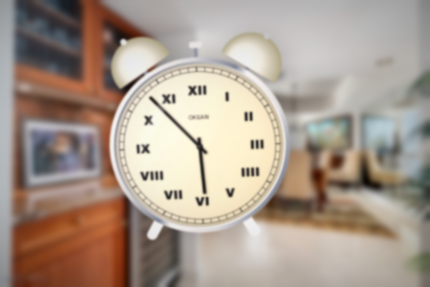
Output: h=5 m=53
